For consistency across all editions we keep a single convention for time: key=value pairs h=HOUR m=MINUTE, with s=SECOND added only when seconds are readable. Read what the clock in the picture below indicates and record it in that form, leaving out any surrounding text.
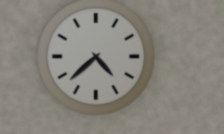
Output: h=4 m=38
